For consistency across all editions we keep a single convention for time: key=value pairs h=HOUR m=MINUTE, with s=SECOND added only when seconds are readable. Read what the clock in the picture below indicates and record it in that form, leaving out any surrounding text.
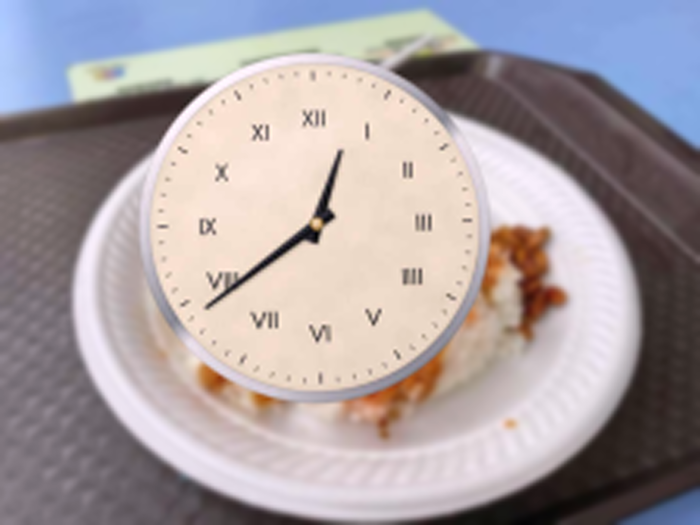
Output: h=12 m=39
